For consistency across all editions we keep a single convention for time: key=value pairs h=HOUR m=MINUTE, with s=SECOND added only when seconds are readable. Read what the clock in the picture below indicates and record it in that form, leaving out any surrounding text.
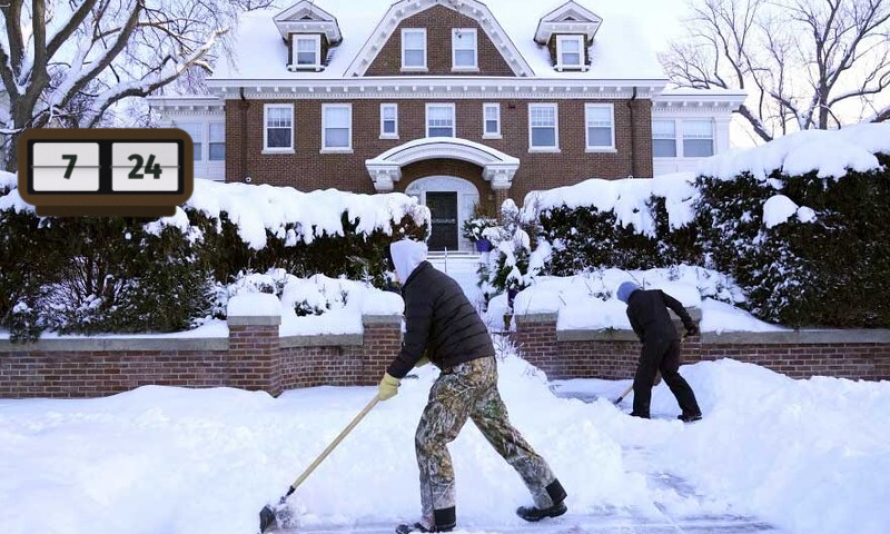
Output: h=7 m=24
